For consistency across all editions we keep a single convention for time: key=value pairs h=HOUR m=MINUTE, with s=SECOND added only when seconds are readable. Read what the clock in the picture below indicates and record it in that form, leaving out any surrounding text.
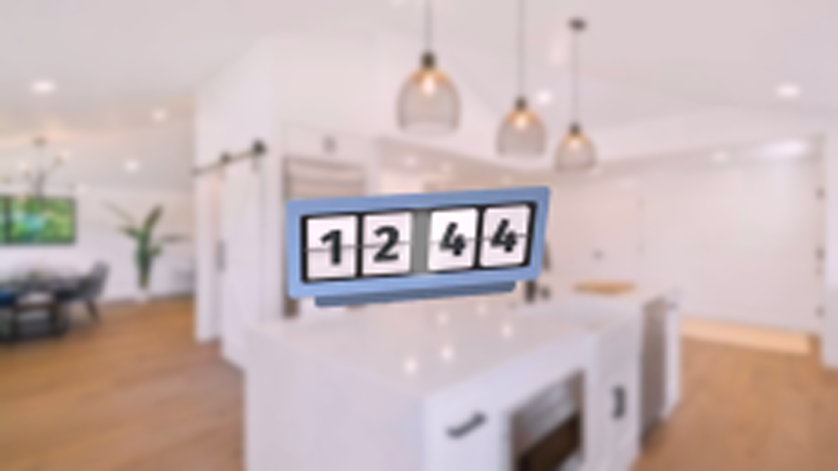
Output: h=12 m=44
